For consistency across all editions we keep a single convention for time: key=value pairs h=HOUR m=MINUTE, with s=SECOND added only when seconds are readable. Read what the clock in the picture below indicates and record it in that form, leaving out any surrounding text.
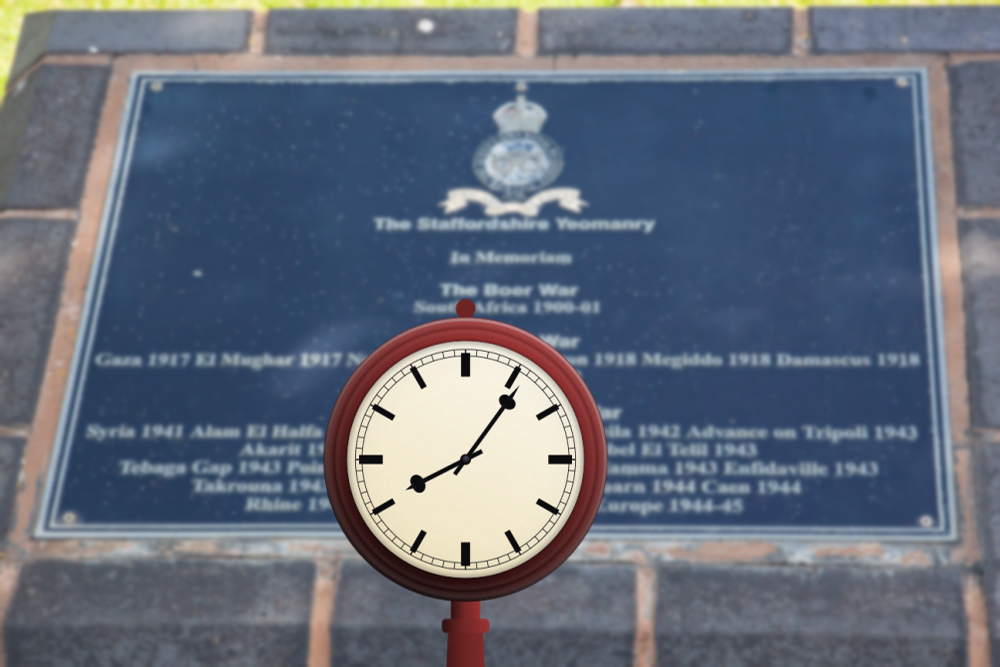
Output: h=8 m=6
